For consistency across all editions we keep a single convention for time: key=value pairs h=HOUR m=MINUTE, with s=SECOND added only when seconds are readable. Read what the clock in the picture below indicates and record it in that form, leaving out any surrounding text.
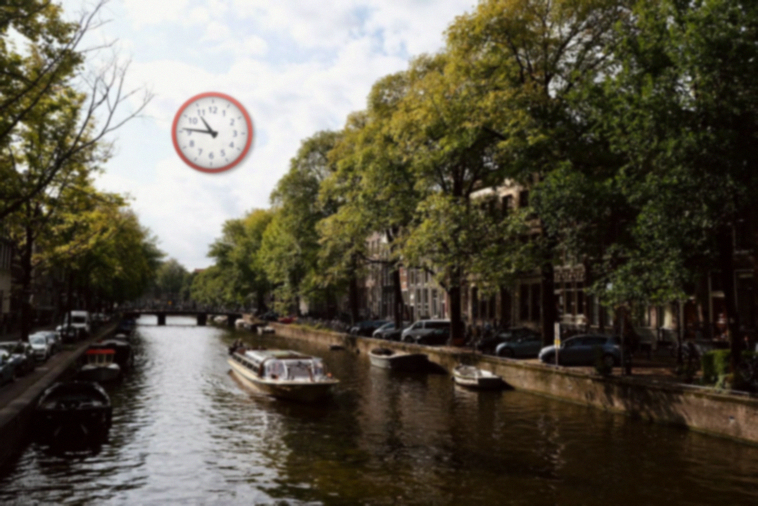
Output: h=10 m=46
